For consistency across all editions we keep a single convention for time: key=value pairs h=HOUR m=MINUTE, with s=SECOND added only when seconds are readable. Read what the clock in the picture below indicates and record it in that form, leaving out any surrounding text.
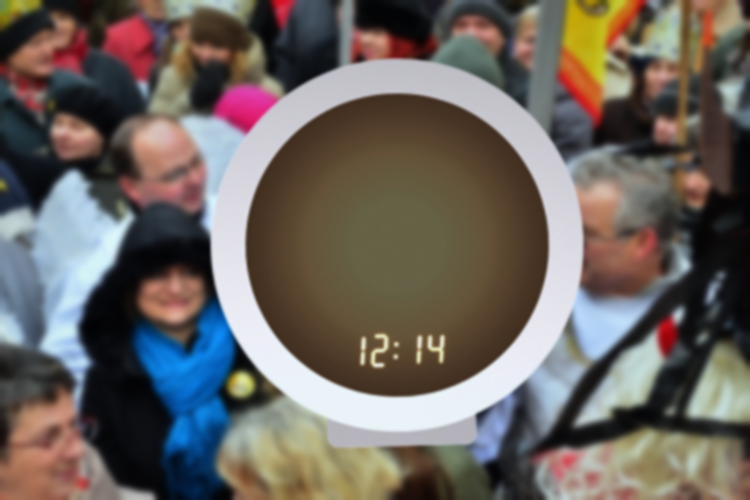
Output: h=12 m=14
